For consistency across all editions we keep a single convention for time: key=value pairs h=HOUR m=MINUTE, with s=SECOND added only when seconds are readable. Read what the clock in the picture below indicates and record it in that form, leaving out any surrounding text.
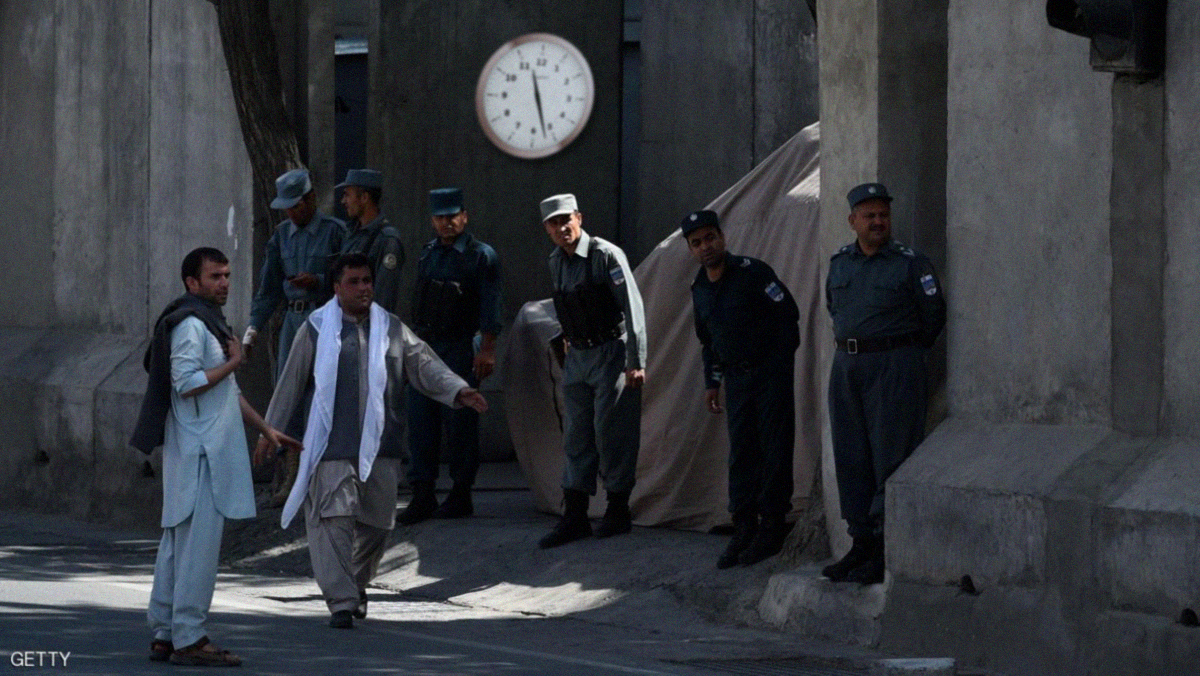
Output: h=11 m=27
